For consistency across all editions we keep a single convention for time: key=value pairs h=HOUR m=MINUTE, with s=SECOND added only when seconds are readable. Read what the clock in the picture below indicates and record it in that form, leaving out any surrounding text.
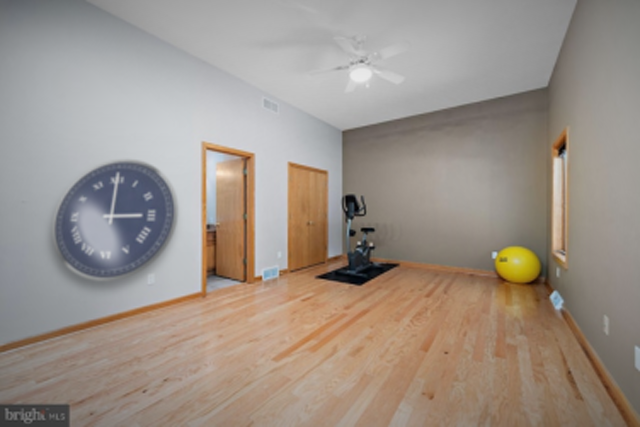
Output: h=3 m=0
